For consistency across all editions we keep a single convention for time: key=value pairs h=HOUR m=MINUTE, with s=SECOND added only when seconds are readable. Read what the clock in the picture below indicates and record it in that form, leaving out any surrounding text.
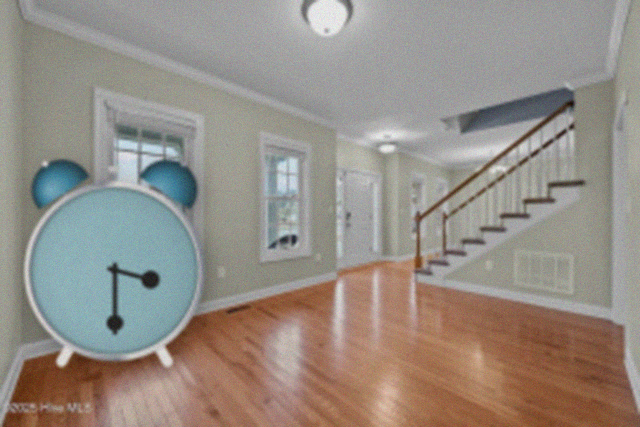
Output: h=3 m=30
